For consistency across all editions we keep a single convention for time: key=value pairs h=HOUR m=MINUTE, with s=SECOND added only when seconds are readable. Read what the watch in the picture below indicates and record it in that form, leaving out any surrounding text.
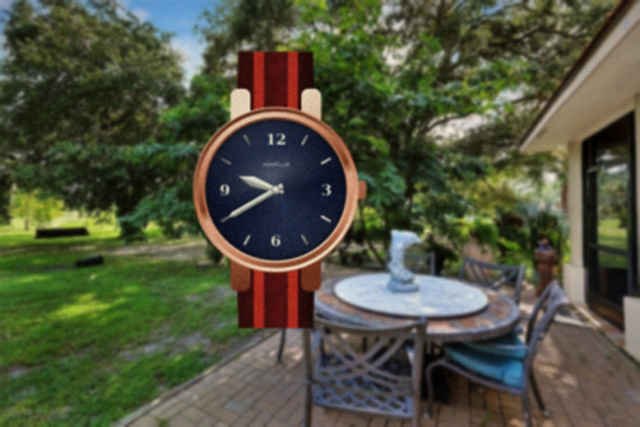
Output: h=9 m=40
